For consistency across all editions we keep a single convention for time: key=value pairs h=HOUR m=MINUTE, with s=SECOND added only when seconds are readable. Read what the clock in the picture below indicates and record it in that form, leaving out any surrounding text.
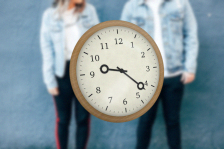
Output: h=9 m=22
